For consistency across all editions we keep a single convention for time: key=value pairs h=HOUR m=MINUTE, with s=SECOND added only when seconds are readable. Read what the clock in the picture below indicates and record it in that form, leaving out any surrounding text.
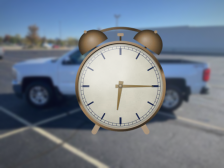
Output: h=6 m=15
